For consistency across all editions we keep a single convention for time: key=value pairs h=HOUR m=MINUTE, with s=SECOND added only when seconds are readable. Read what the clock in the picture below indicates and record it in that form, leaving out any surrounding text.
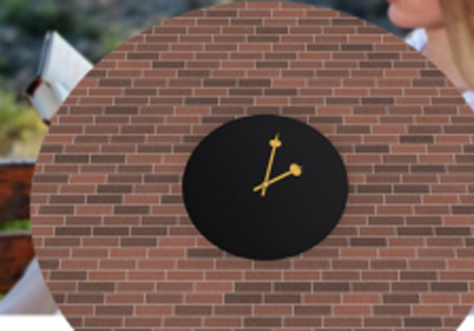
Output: h=2 m=2
